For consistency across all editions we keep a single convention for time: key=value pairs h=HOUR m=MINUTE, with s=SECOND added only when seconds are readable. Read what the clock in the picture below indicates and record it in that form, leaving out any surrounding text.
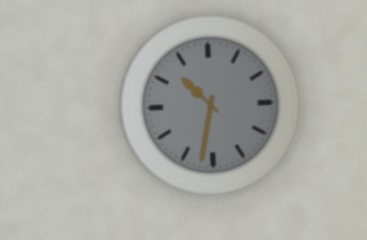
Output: h=10 m=32
